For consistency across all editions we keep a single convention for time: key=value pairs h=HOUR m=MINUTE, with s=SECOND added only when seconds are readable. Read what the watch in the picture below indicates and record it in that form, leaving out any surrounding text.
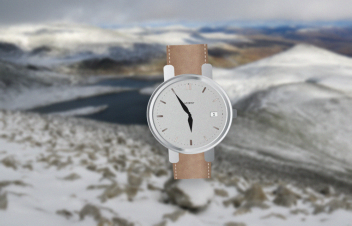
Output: h=5 m=55
